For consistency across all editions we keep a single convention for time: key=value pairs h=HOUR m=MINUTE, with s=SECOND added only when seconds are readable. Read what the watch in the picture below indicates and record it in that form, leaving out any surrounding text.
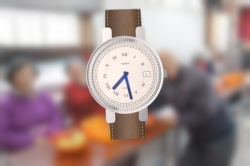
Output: h=7 m=28
